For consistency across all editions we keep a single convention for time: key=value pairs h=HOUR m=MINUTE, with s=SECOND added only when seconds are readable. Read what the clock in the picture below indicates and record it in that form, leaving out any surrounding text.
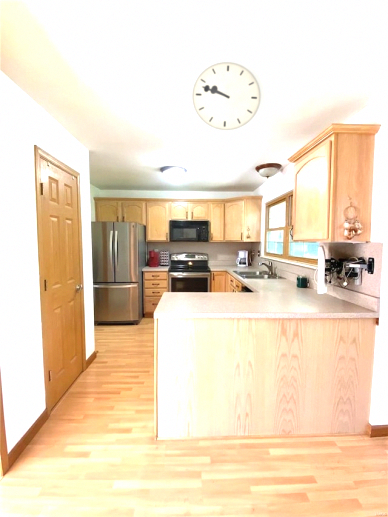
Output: h=9 m=48
